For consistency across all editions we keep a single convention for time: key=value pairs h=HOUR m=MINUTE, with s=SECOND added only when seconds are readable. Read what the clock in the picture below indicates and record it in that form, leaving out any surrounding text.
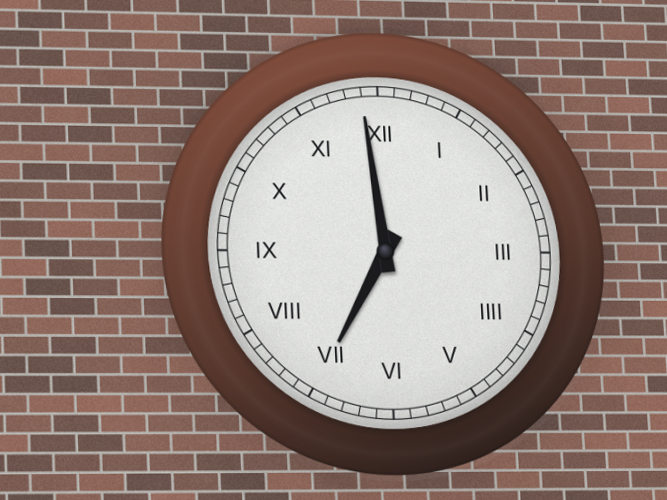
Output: h=6 m=59
